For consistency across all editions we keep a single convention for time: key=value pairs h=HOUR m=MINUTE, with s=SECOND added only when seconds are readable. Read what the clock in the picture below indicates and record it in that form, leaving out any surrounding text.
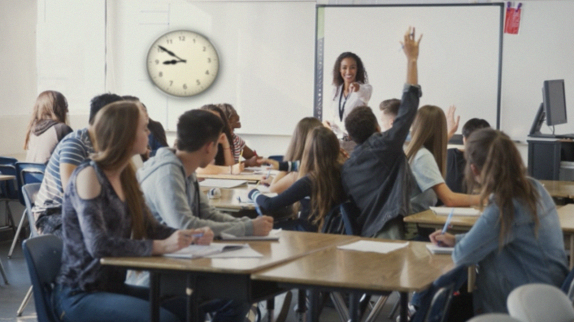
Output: h=8 m=51
